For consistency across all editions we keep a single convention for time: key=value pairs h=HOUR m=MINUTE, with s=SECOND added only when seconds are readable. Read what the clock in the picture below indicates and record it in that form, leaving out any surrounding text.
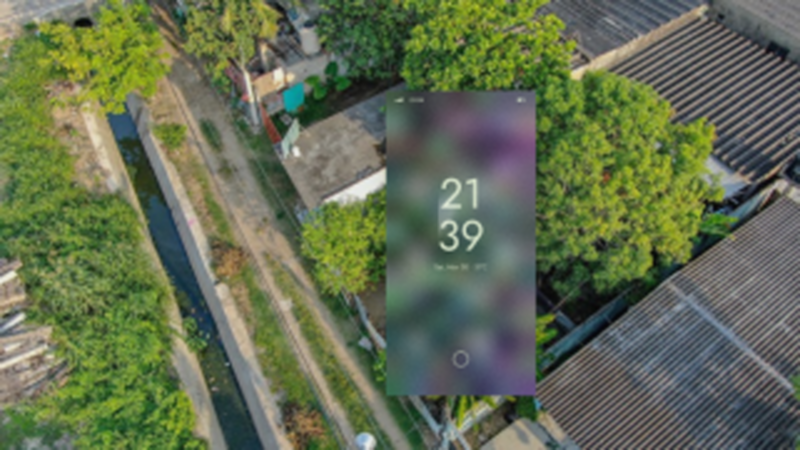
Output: h=21 m=39
